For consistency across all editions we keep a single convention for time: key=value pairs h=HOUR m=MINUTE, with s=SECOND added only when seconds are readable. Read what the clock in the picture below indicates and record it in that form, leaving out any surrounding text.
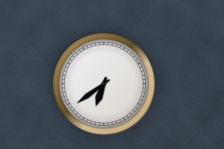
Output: h=6 m=39
